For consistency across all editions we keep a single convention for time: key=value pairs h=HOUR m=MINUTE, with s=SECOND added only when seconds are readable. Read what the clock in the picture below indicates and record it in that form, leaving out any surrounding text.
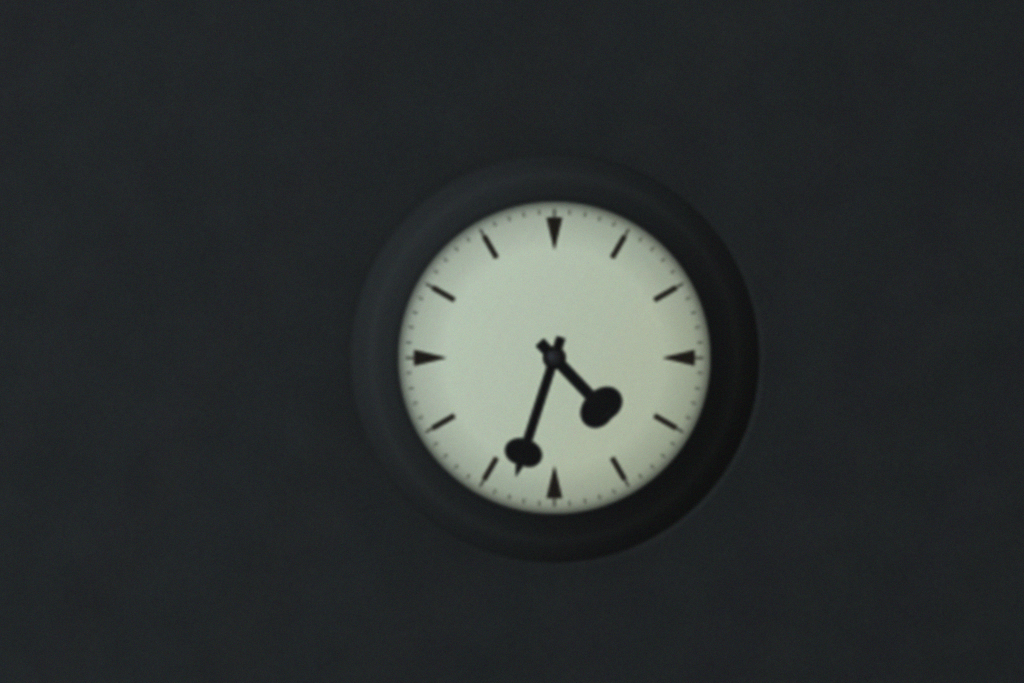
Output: h=4 m=33
